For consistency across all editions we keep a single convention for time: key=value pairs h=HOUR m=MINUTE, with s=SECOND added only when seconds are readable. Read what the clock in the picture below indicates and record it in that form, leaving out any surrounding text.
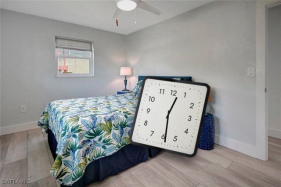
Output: h=12 m=29
